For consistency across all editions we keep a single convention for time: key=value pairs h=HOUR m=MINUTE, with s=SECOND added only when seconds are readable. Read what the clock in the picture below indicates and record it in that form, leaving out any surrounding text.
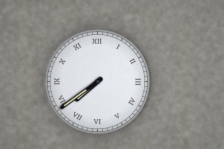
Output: h=7 m=39
